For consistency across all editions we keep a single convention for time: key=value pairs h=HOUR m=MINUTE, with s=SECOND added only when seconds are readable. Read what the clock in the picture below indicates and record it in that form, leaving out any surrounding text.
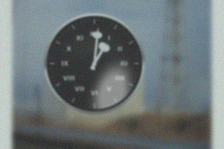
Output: h=1 m=1
